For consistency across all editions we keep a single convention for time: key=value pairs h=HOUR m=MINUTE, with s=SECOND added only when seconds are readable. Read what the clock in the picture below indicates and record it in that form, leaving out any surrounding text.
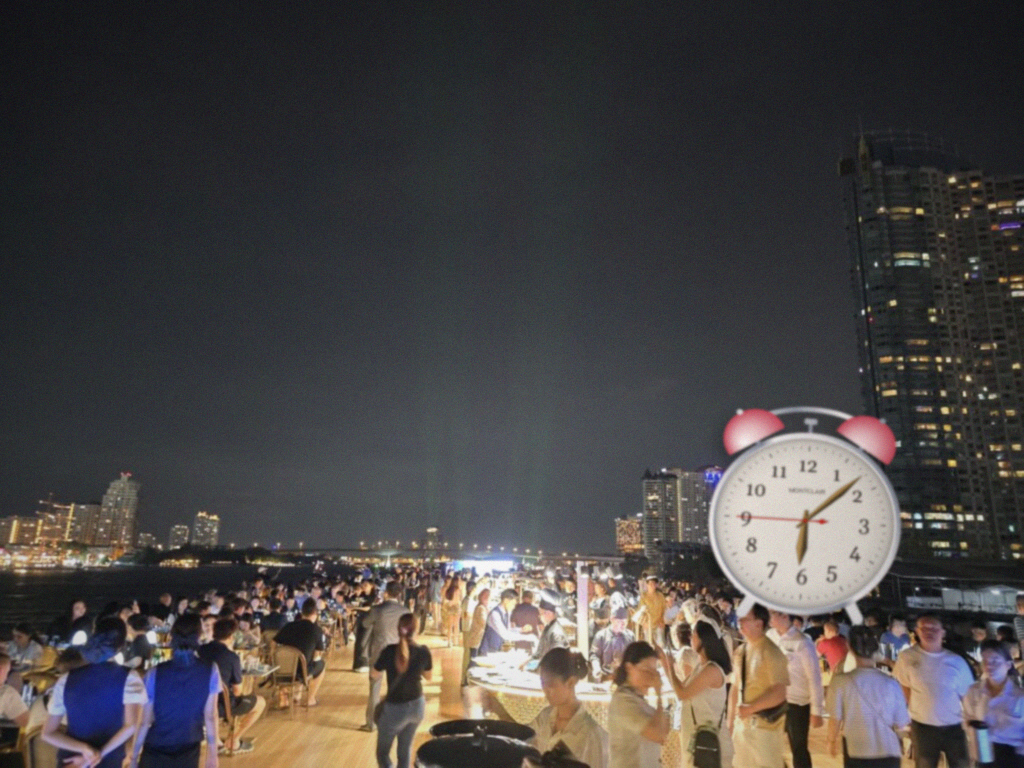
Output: h=6 m=7 s=45
